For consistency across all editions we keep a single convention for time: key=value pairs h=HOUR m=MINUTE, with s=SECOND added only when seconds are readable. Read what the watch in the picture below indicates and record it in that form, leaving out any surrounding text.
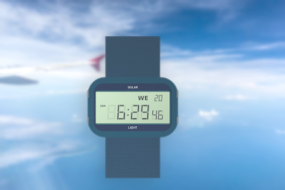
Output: h=6 m=29 s=46
